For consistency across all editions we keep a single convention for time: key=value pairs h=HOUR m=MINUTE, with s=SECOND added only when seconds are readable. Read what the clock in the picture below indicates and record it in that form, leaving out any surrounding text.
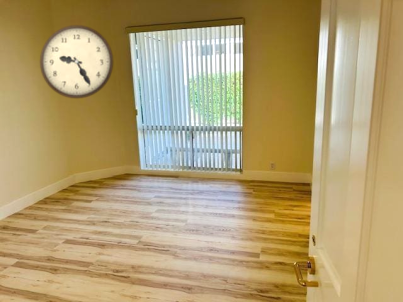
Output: h=9 m=25
